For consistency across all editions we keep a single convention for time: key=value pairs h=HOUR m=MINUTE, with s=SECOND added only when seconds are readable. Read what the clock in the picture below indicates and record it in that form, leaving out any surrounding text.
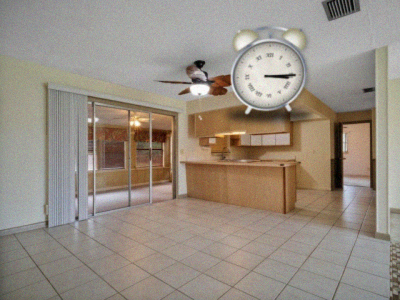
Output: h=3 m=15
